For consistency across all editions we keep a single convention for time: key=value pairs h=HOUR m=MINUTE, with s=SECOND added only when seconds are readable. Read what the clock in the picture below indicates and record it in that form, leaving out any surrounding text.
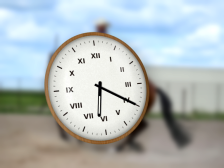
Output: h=6 m=20
